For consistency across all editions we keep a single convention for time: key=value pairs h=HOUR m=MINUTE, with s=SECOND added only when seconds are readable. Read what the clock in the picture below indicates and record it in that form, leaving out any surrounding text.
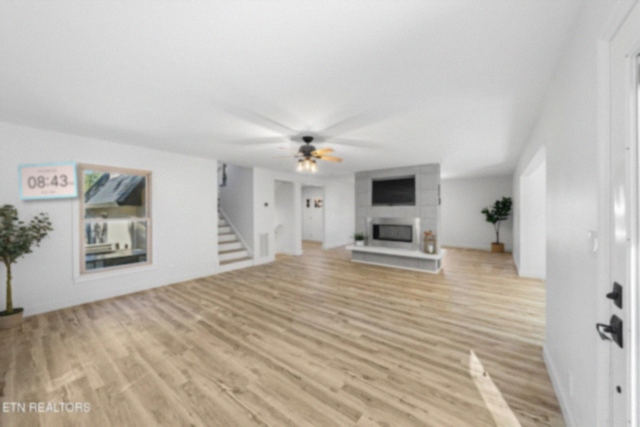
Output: h=8 m=43
